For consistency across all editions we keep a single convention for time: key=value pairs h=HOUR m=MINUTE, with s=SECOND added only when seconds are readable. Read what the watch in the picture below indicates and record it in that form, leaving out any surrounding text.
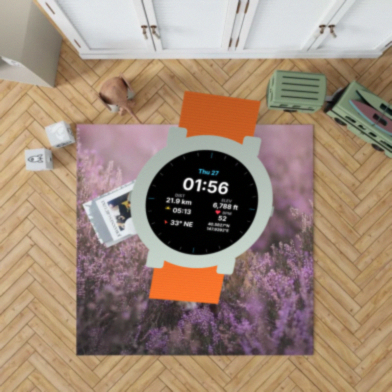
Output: h=1 m=56
